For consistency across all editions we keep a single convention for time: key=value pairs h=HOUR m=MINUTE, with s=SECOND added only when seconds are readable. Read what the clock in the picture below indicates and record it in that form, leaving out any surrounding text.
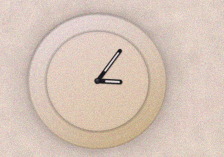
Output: h=3 m=6
